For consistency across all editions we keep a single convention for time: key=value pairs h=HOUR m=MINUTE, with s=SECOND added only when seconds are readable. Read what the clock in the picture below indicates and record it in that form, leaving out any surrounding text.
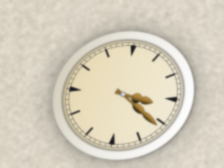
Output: h=3 m=21
